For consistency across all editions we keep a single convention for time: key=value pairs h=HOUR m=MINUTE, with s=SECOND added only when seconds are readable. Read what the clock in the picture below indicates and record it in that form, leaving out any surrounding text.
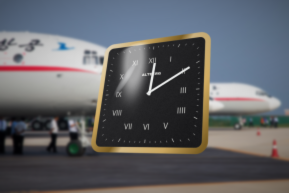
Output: h=12 m=10
